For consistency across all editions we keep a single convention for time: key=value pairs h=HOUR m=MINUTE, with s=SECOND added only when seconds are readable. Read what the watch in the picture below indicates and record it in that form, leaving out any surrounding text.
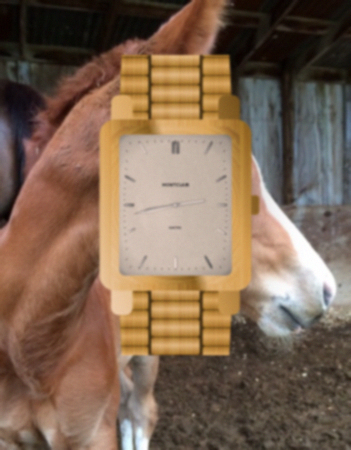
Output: h=2 m=43
